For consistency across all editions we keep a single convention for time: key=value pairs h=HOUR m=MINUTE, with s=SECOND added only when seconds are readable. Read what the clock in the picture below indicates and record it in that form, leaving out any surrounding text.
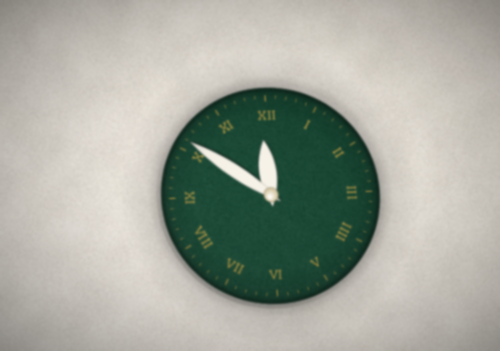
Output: h=11 m=51
